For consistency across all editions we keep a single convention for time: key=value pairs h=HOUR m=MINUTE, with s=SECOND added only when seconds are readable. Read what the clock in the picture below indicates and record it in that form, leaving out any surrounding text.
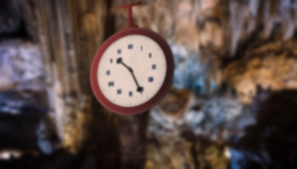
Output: h=10 m=26
